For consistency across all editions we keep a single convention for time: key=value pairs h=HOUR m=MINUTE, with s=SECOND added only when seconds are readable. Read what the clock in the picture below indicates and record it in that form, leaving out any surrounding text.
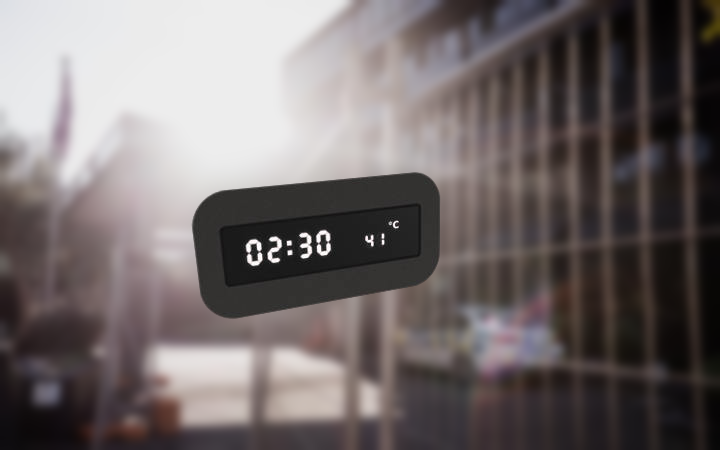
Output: h=2 m=30
